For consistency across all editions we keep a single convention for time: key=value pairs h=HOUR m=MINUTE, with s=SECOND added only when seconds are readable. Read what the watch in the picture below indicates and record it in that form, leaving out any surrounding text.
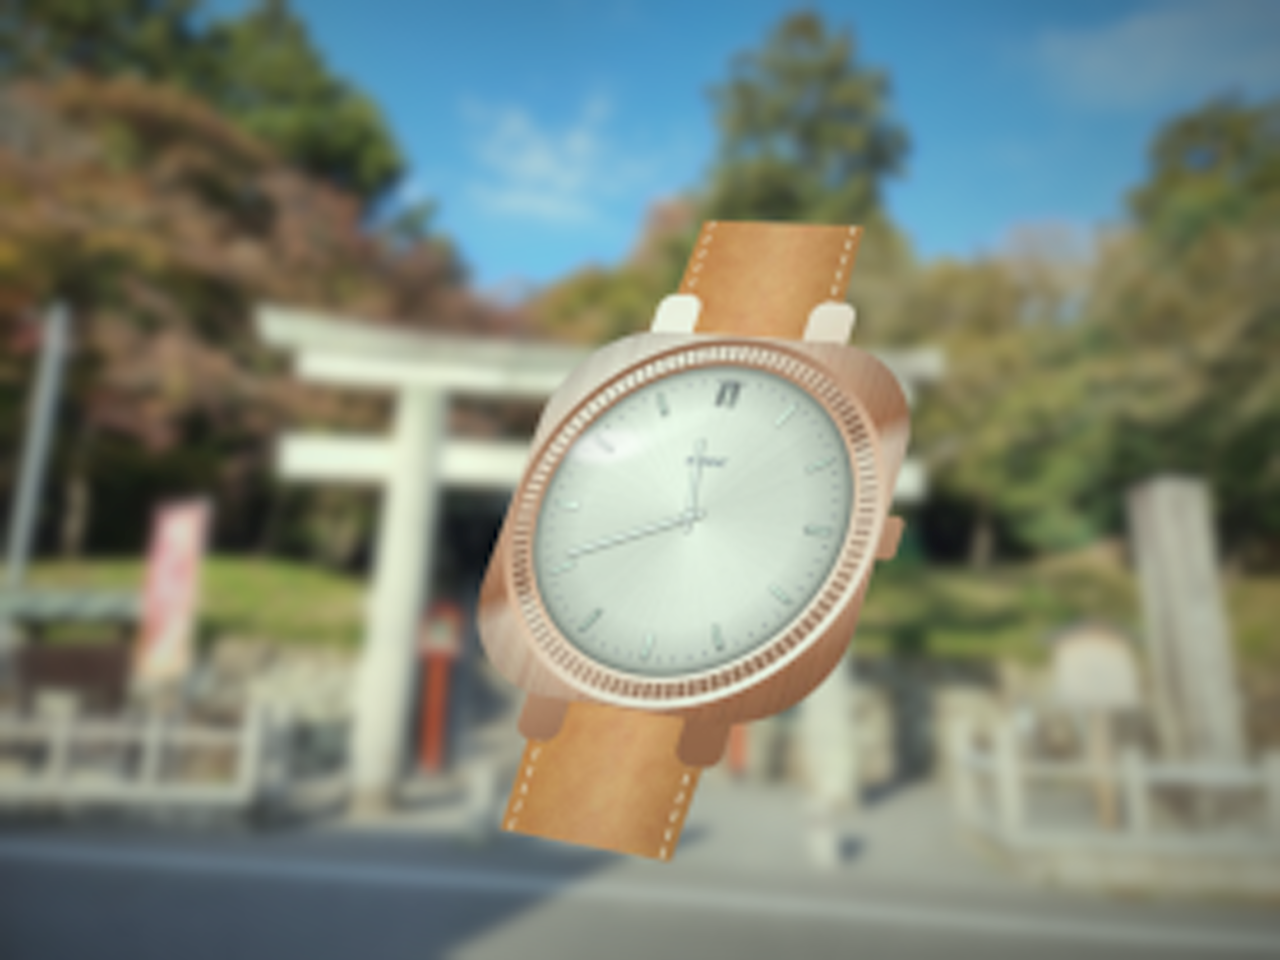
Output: h=11 m=41
